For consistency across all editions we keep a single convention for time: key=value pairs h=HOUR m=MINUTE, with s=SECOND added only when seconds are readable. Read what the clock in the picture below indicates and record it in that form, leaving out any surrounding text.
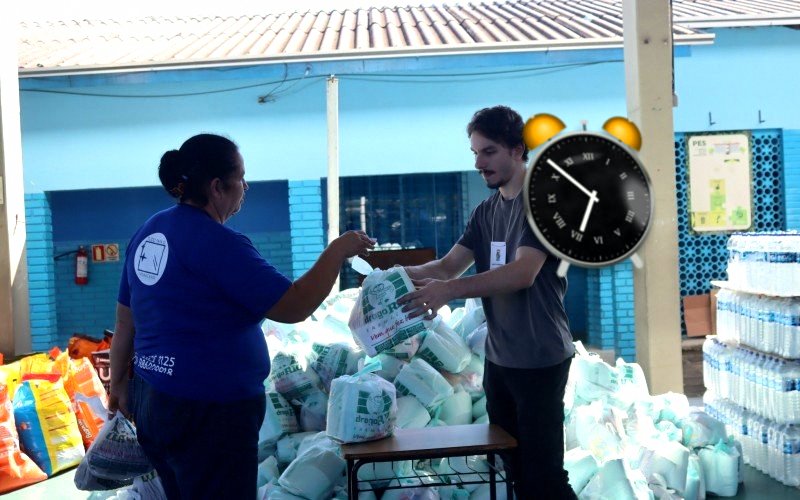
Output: h=6 m=52
